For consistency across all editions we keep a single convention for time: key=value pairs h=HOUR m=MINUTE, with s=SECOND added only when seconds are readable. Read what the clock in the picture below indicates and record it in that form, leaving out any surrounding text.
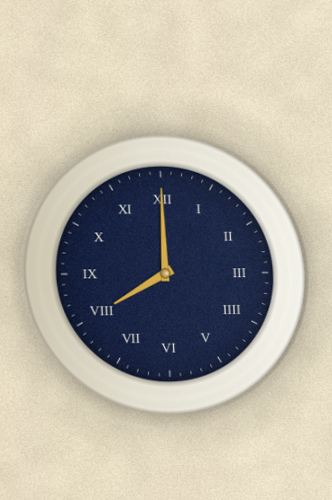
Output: h=8 m=0
